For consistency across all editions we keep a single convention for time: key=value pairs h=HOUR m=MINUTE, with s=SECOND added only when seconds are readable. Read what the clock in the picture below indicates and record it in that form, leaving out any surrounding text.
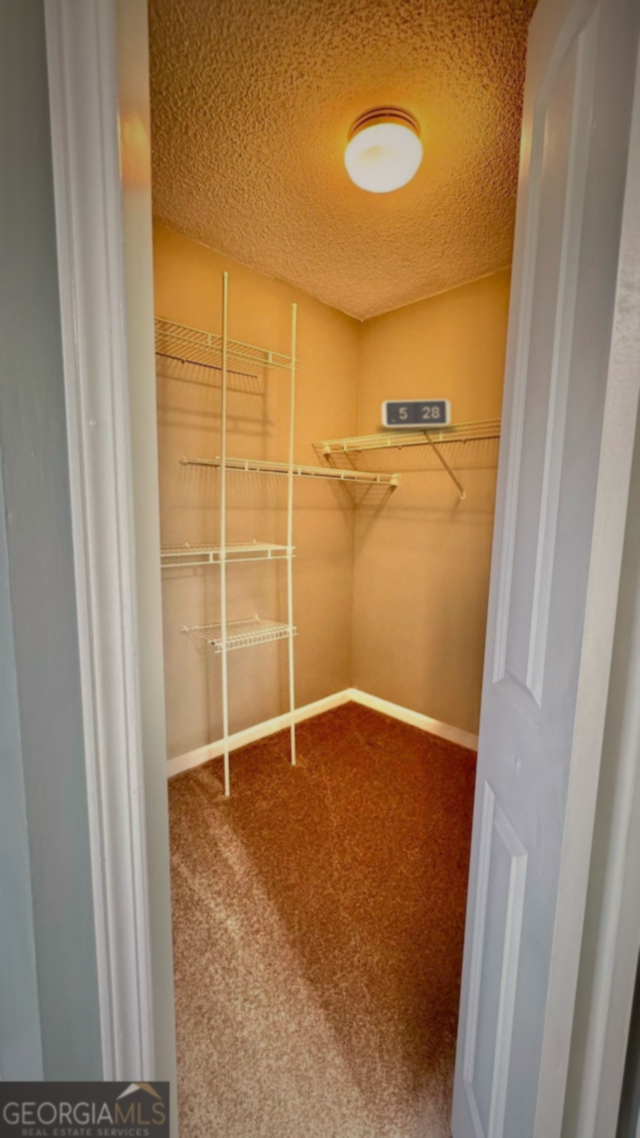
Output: h=5 m=28
